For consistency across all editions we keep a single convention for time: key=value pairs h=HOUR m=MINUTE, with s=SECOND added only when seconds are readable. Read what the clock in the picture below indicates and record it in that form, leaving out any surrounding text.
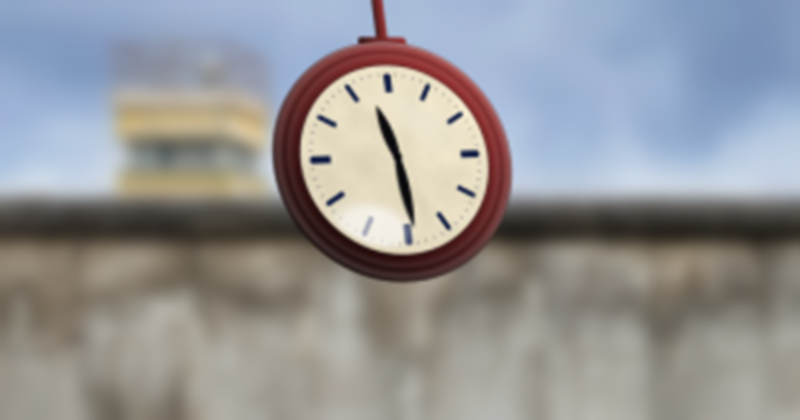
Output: h=11 m=29
